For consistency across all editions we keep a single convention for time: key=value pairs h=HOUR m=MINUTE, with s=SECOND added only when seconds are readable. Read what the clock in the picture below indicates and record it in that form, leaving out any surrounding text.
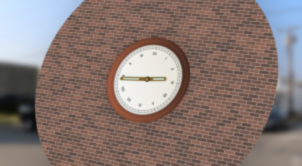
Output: h=2 m=44
